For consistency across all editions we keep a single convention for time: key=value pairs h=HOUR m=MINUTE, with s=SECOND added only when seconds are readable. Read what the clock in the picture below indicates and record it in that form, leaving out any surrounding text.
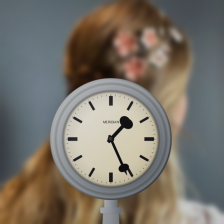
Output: h=1 m=26
